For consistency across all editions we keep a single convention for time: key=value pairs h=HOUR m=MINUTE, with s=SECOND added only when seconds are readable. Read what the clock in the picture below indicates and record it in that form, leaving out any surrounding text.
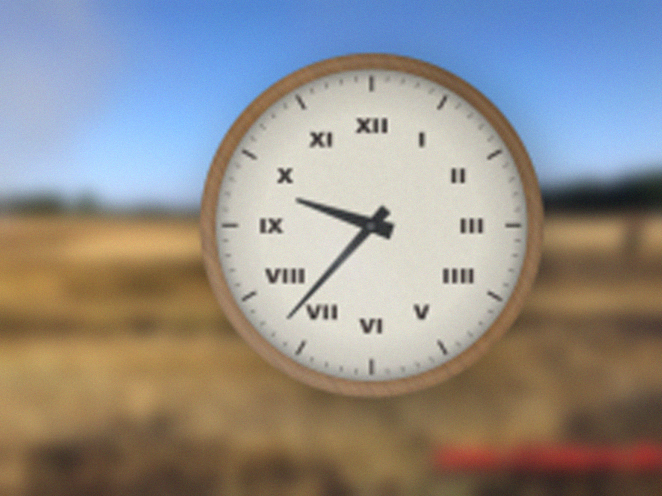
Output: h=9 m=37
